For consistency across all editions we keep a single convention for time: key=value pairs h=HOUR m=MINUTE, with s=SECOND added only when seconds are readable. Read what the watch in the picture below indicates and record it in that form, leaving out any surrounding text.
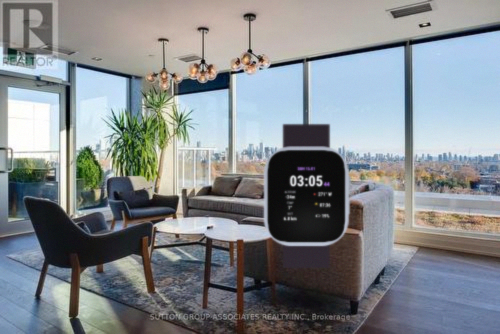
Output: h=3 m=5
